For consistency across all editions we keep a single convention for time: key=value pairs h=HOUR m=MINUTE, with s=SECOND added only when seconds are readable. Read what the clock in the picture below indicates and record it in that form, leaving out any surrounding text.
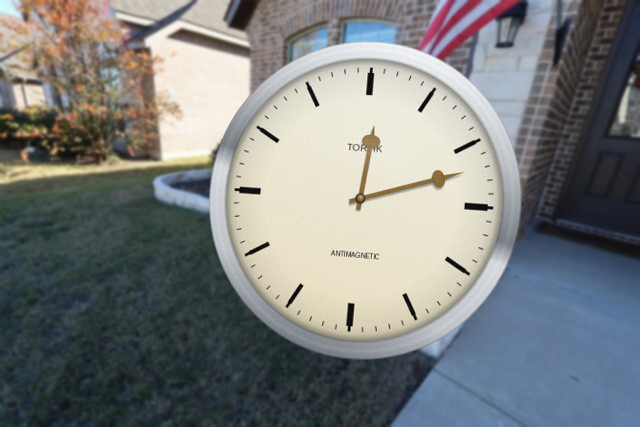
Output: h=12 m=12
